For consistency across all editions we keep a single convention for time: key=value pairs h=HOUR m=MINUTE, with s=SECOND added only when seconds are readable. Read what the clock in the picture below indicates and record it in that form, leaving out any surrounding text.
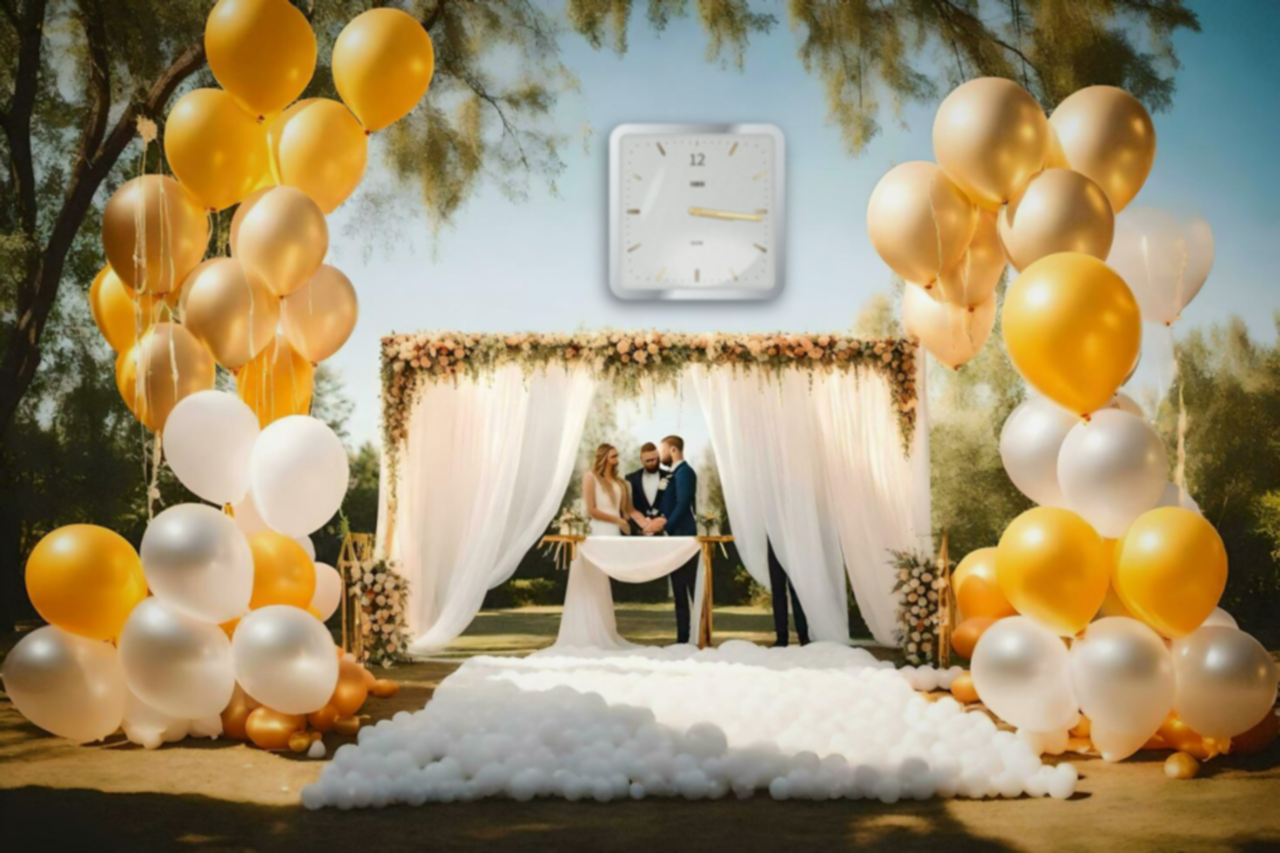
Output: h=3 m=16
